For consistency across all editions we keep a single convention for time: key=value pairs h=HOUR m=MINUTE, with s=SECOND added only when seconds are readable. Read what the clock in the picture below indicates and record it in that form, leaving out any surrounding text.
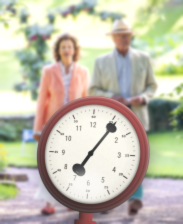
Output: h=7 m=6
